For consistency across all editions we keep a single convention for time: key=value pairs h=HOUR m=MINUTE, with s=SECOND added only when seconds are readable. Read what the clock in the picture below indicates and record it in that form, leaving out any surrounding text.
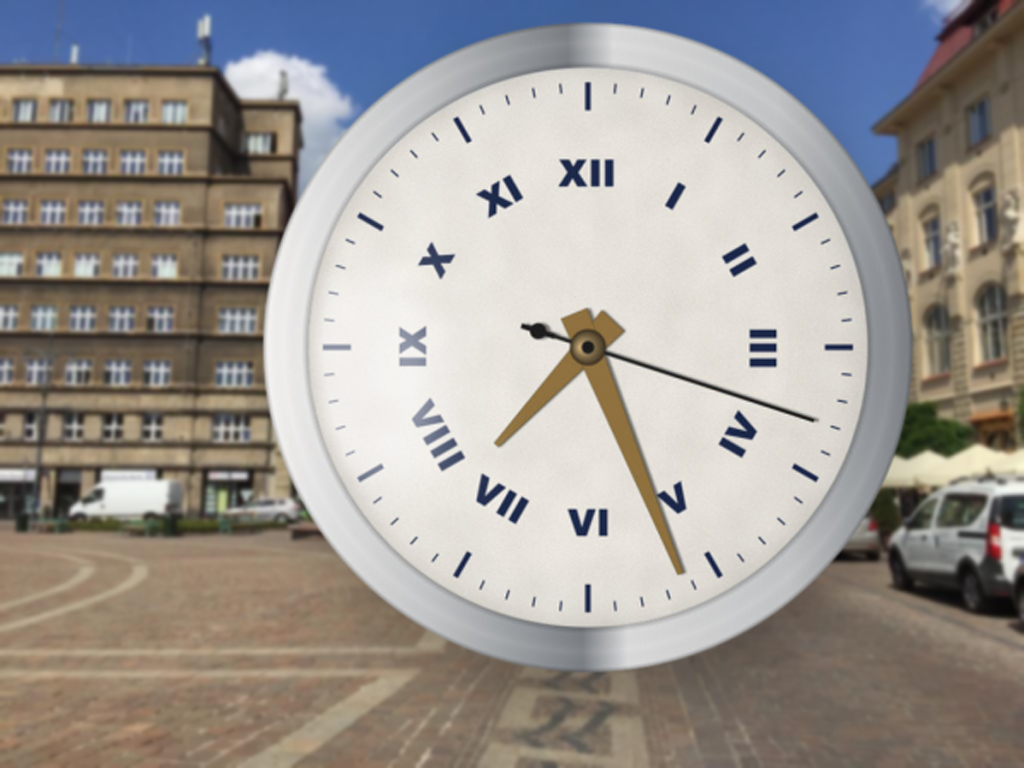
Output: h=7 m=26 s=18
